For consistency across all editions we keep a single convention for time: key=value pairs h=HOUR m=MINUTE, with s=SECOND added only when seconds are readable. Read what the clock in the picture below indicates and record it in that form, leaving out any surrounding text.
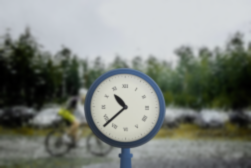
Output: h=10 m=38
